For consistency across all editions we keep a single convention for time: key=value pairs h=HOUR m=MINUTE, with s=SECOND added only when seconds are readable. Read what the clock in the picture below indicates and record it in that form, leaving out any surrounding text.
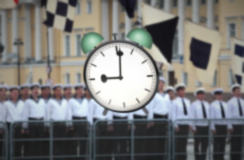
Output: h=9 m=1
